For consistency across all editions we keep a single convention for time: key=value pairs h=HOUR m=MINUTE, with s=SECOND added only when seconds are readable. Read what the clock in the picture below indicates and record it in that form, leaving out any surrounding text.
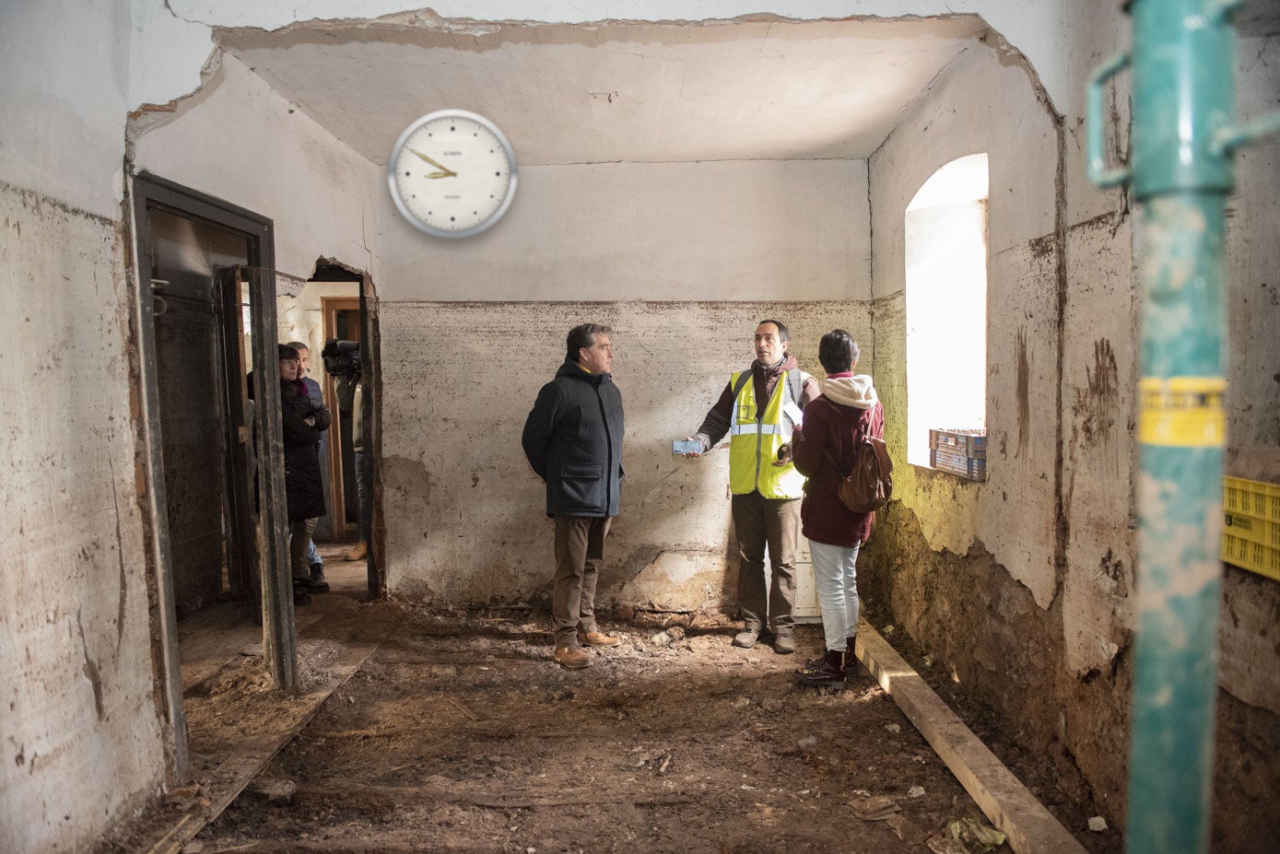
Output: h=8 m=50
